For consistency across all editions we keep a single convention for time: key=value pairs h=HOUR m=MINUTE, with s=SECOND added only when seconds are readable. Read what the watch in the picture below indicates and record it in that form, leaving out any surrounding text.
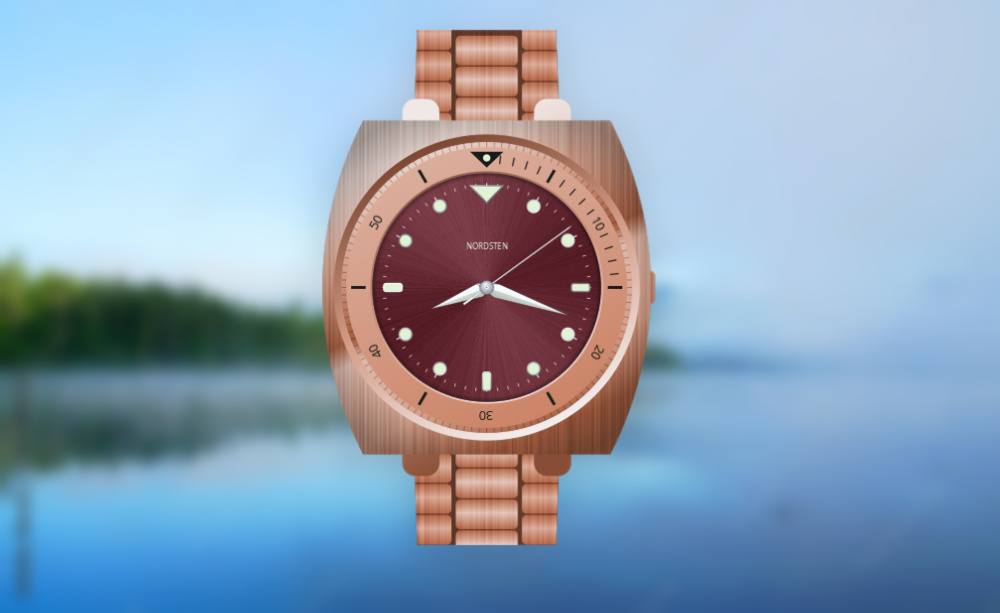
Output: h=8 m=18 s=9
